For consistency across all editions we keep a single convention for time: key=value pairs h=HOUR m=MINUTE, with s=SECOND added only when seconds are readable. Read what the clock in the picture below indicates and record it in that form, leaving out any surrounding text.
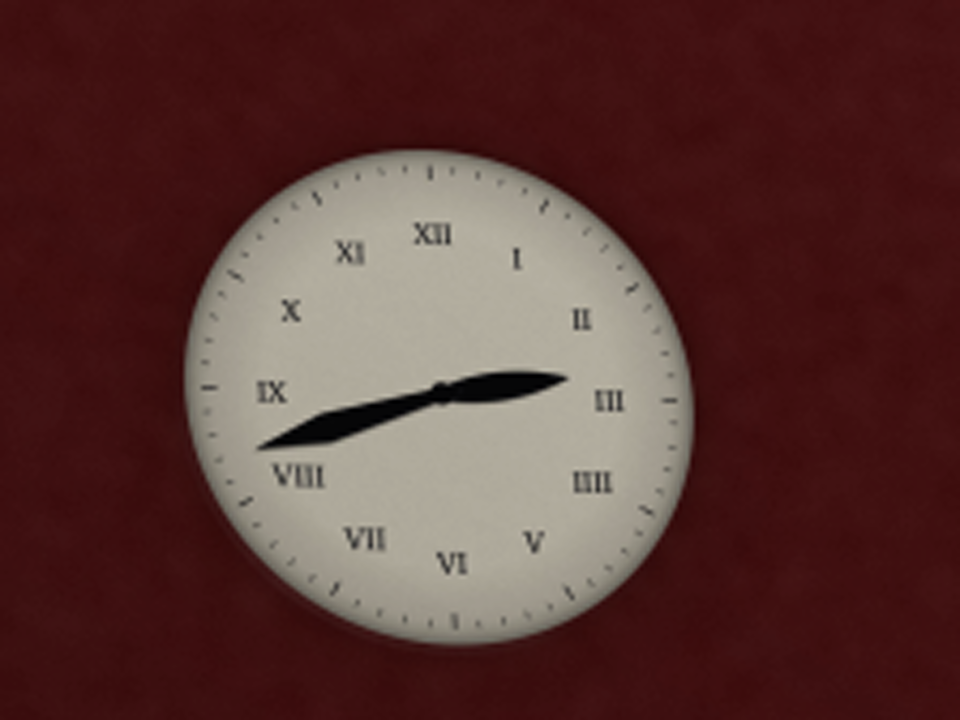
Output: h=2 m=42
